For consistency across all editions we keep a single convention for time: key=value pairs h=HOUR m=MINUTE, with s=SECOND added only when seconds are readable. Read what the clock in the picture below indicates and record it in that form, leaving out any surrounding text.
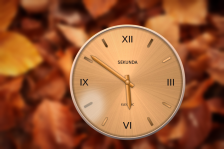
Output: h=5 m=51
